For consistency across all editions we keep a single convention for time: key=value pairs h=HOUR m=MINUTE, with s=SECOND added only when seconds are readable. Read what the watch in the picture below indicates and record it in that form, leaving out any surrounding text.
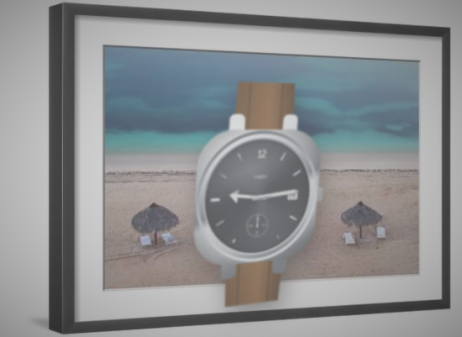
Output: h=9 m=14
